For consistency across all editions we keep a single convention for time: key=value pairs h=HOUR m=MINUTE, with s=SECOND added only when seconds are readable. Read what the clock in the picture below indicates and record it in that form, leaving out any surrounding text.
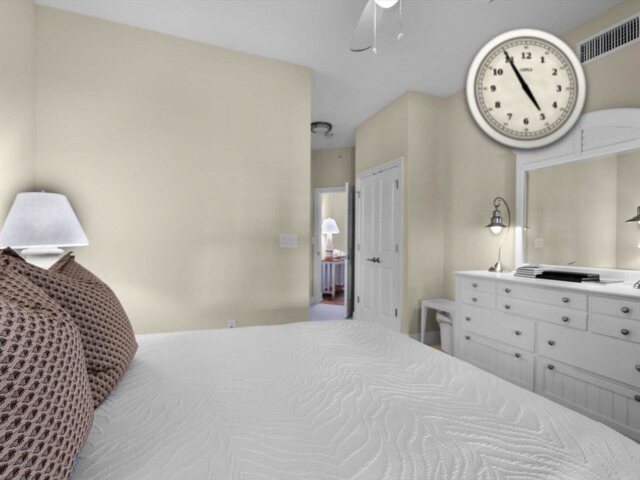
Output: h=4 m=55
